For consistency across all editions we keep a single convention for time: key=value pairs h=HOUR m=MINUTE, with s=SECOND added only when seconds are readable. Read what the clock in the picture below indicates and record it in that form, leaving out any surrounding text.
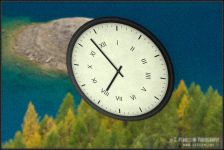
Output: h=7 m=58
